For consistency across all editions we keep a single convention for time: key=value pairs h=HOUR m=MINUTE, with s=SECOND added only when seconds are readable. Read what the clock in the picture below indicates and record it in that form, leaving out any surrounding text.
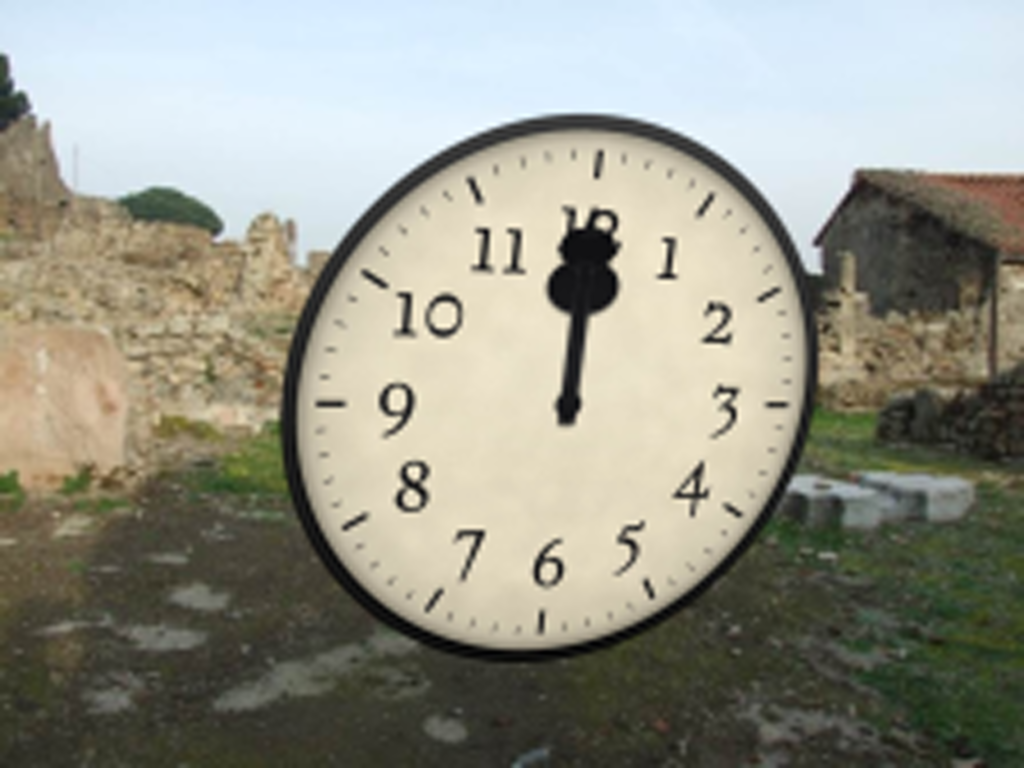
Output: h=12 m=0
